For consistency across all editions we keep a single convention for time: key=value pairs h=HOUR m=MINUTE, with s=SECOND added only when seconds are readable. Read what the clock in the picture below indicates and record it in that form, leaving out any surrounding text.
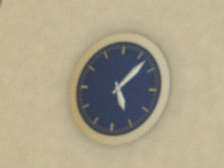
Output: h=5 m=7
